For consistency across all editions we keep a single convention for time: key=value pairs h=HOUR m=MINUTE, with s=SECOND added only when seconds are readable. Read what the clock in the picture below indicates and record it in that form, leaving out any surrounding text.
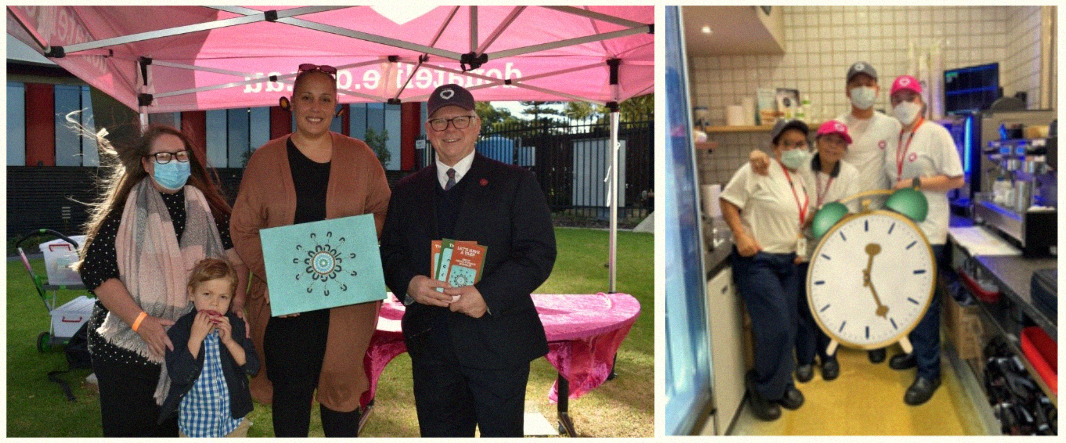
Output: h=12 m=26
